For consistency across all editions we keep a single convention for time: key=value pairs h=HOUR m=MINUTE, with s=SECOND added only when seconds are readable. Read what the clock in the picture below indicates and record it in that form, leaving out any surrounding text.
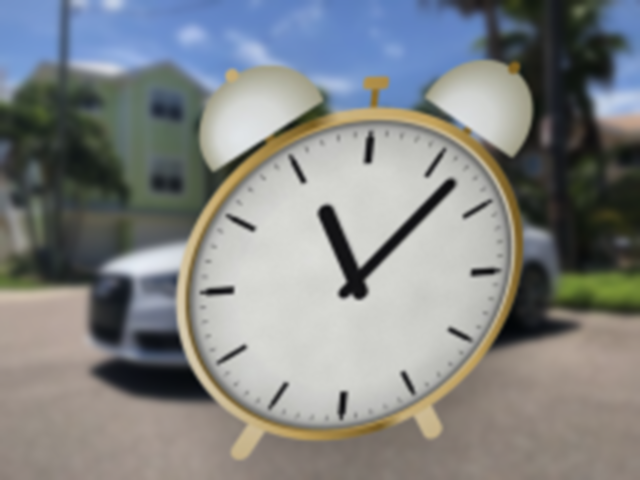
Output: h=11 m=7
